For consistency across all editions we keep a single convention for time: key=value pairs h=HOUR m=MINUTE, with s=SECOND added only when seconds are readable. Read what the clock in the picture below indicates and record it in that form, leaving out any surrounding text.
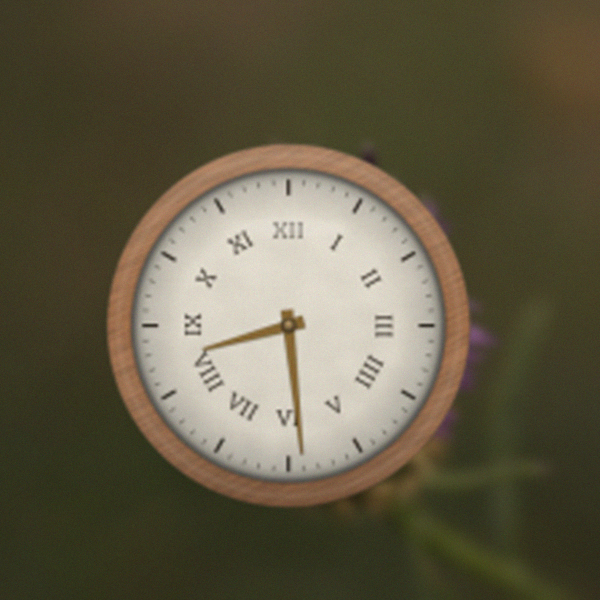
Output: h=8 m=29
